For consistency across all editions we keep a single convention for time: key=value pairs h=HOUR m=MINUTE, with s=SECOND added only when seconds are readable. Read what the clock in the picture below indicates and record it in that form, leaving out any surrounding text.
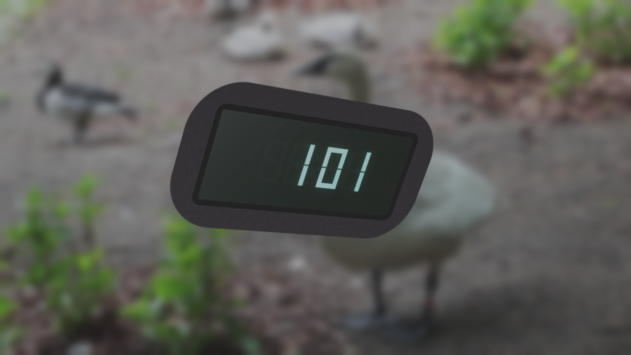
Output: h=1 m=1
